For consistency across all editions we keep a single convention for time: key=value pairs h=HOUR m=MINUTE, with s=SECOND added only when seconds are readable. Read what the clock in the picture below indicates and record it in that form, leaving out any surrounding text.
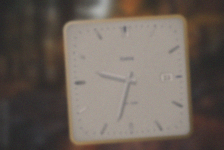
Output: h=9 m=33
